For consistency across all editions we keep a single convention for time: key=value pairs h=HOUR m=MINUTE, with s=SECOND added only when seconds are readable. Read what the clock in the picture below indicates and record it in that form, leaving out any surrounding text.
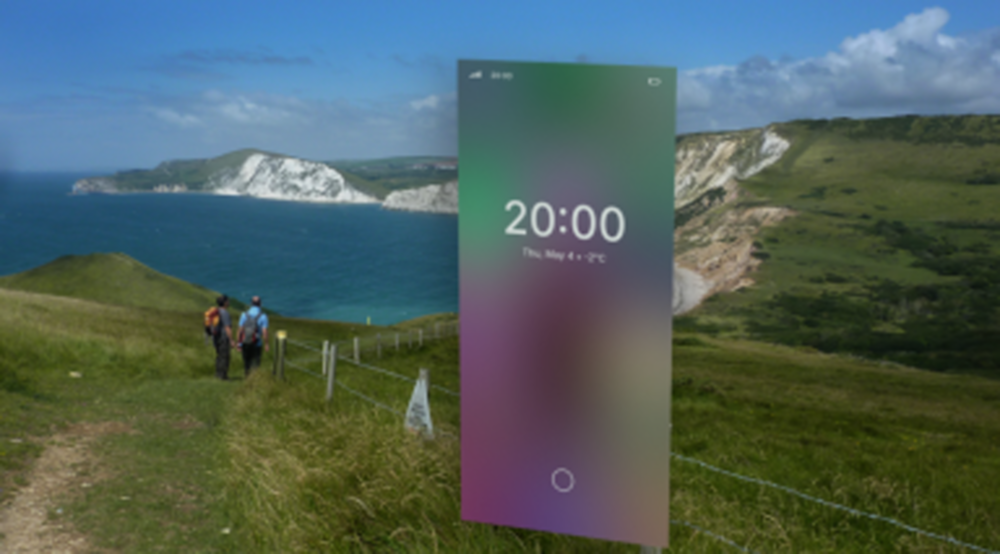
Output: h=20 m=0
